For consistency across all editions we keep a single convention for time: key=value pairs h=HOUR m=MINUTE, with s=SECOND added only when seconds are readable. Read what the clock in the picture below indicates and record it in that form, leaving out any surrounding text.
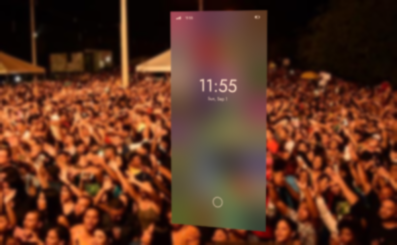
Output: h=11 m=55
